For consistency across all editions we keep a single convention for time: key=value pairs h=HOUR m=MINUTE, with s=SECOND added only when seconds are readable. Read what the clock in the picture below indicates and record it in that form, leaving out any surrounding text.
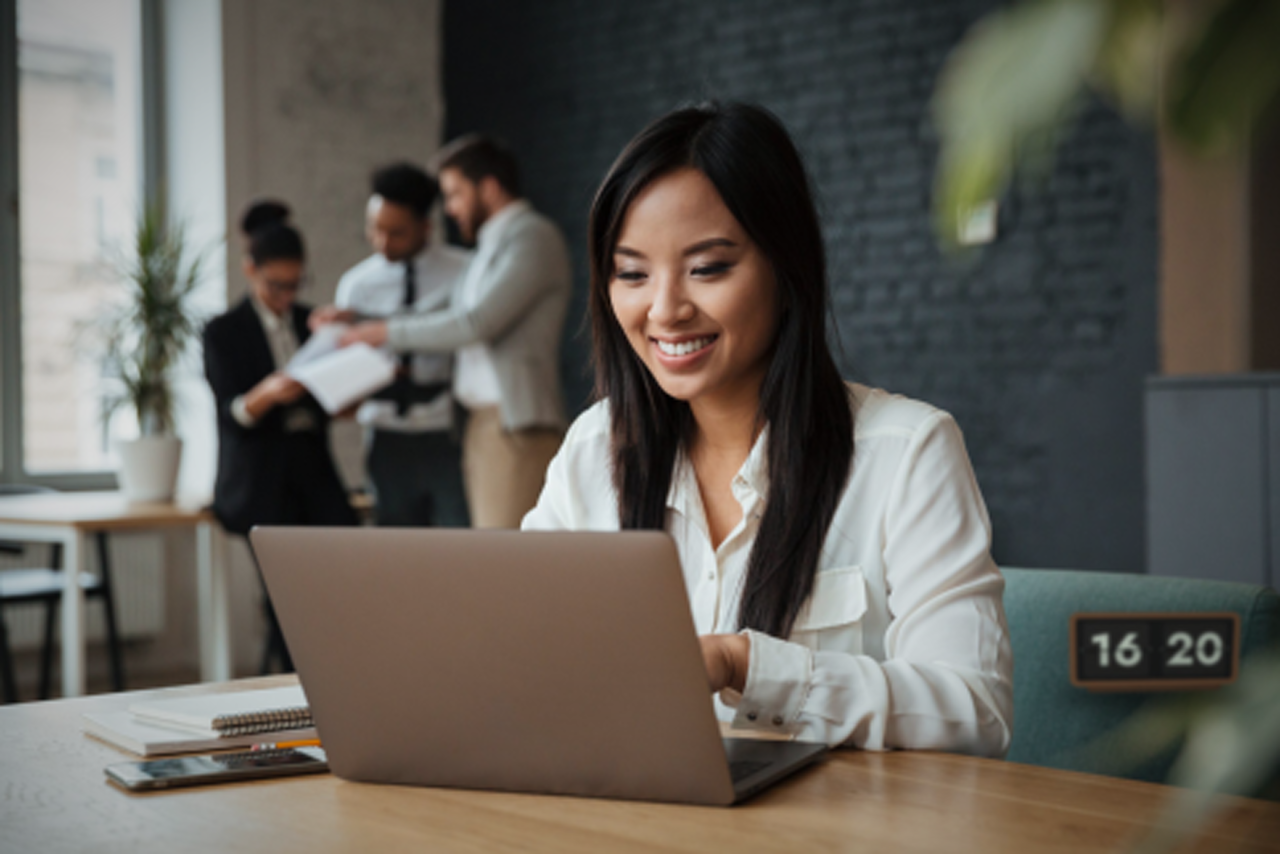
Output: h=16 m=20
